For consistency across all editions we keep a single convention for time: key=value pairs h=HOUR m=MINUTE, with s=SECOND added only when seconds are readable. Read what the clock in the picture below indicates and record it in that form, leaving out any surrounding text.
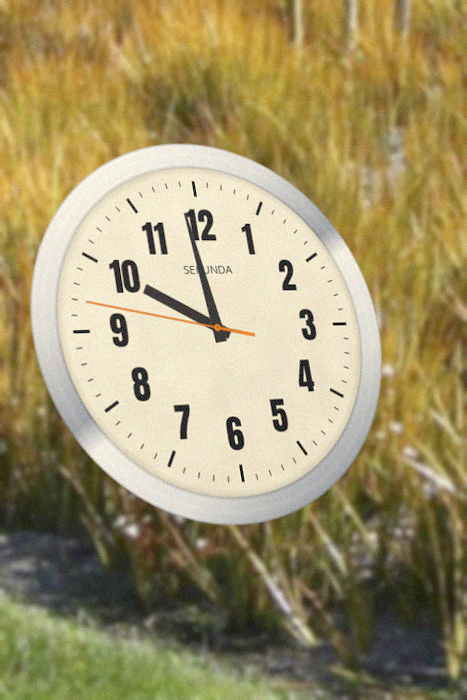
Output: h=9 m=58 s=47
